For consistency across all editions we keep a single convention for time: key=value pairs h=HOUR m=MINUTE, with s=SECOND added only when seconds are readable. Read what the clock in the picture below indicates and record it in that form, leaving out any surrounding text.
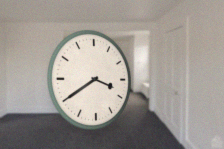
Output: h=3 m=40
